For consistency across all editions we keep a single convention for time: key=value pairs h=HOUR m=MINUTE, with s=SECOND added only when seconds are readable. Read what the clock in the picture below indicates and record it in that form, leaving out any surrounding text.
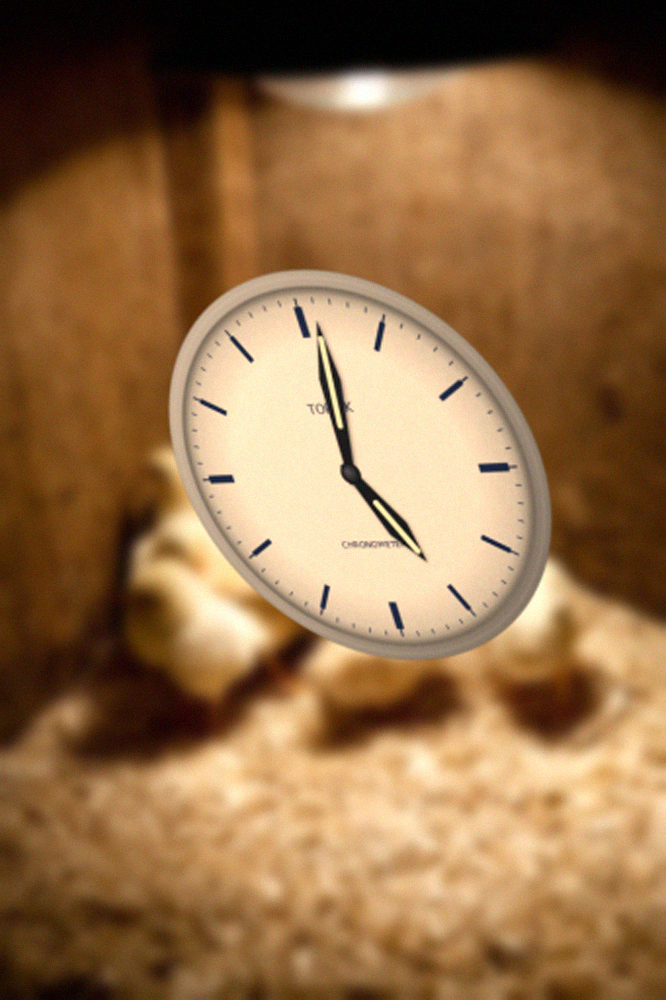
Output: h=5 m=1
